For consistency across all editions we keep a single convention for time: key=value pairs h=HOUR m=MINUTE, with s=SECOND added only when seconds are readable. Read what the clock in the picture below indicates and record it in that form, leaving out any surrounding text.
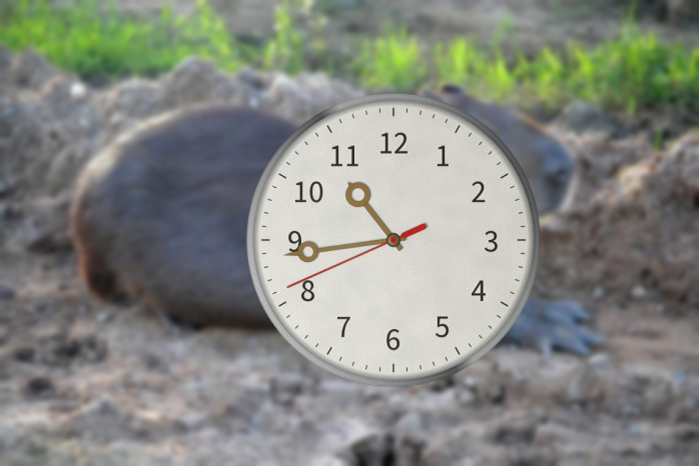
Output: h=10 m=43 s=41
